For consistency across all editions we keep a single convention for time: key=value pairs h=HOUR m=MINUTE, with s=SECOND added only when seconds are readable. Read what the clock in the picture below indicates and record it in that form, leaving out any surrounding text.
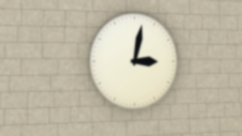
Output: h=3 m=2
